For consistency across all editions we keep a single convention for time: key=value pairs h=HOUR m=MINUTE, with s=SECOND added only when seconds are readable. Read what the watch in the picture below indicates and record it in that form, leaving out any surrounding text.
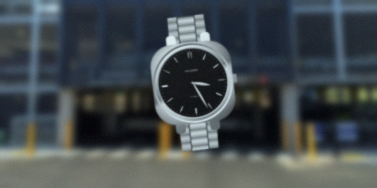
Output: h=3 m=26
